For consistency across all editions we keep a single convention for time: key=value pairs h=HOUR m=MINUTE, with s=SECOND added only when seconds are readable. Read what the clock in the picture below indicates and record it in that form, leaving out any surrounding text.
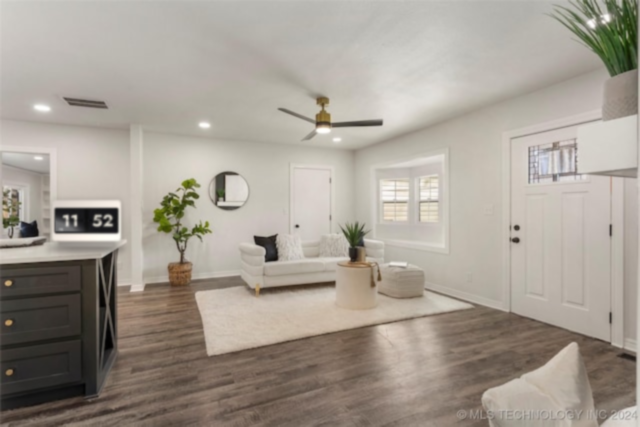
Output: h=11 m=52
